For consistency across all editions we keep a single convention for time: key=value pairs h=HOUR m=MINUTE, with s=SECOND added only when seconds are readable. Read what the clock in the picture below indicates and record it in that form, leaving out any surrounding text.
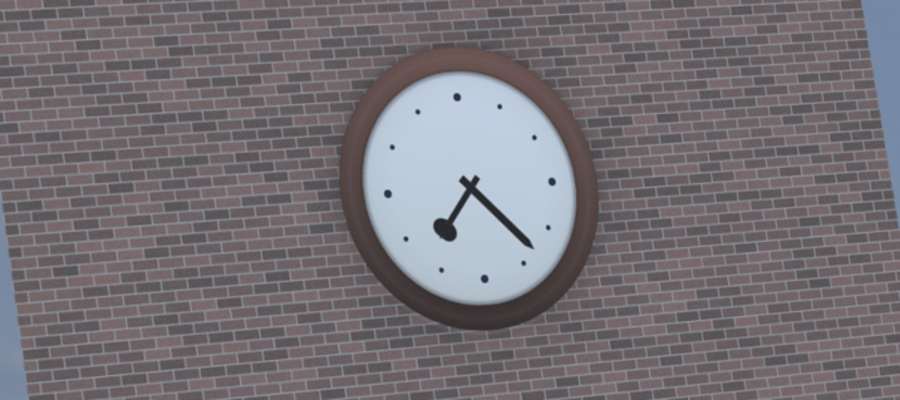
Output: h=7 m=23
